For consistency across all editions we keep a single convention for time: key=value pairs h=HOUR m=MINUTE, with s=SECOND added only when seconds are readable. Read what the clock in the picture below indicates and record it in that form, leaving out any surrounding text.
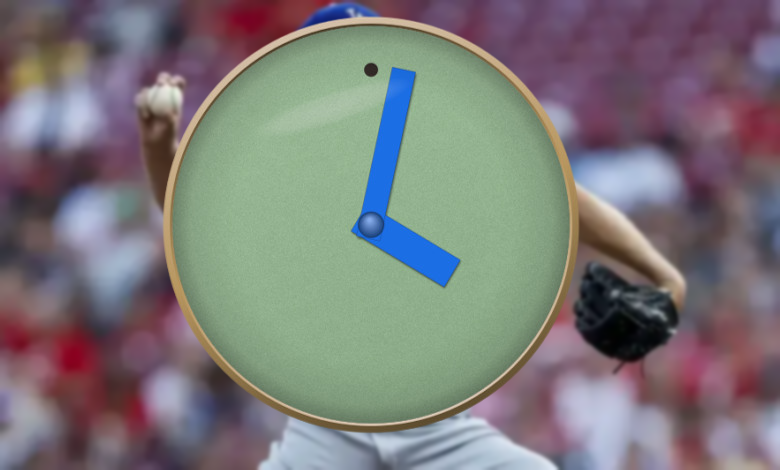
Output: h=4 m=2
